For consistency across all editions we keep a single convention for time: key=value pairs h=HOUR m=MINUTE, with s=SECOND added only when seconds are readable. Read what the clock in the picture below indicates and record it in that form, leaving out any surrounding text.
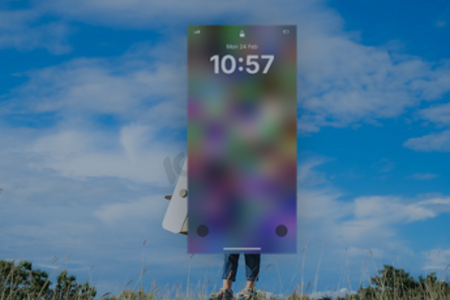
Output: h=10 m=57
